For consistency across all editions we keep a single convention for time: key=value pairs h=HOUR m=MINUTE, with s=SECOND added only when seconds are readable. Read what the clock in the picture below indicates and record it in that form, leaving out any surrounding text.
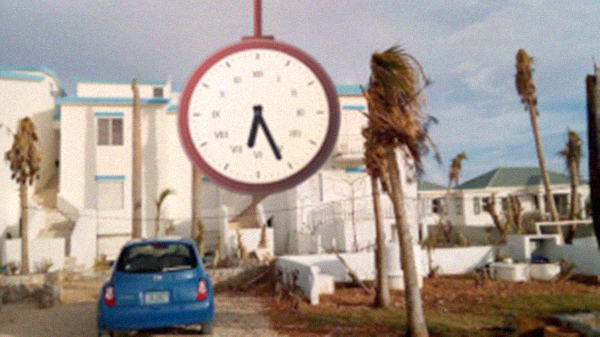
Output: h=6 m=26
